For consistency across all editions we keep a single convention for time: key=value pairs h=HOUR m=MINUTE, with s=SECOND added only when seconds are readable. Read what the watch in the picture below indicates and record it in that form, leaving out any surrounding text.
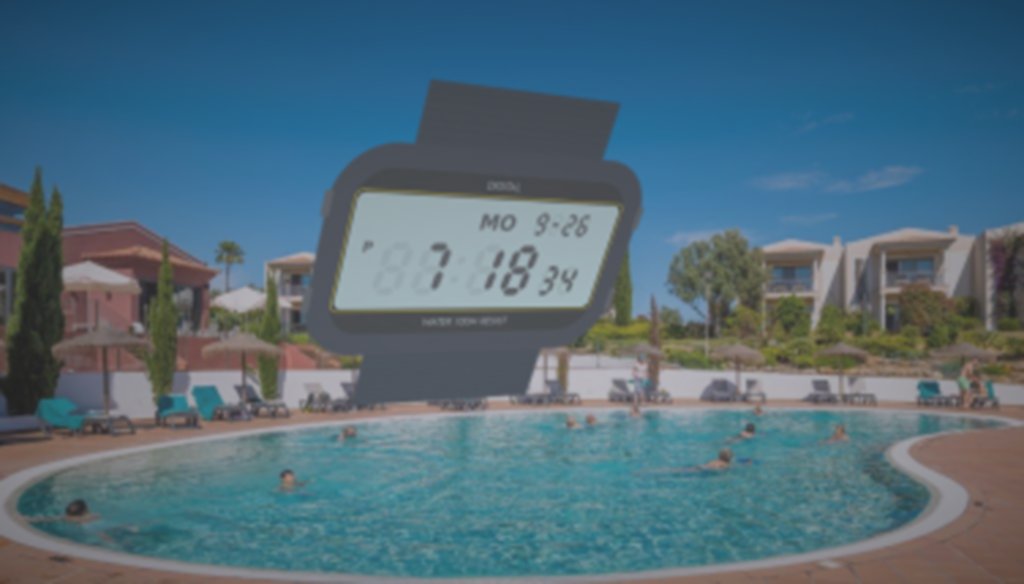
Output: h=7 m=18 s=34
